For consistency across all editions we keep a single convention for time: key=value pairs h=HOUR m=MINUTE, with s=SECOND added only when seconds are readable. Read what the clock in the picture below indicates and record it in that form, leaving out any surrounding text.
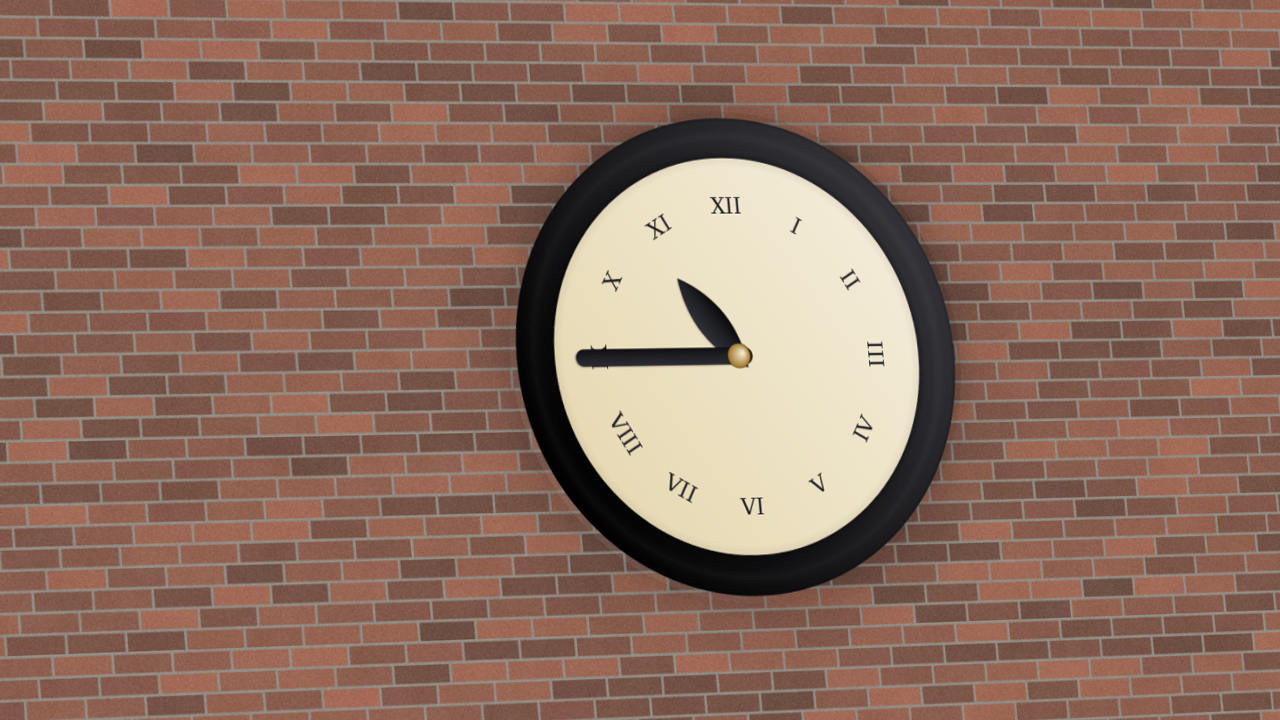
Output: h=10 m=45
